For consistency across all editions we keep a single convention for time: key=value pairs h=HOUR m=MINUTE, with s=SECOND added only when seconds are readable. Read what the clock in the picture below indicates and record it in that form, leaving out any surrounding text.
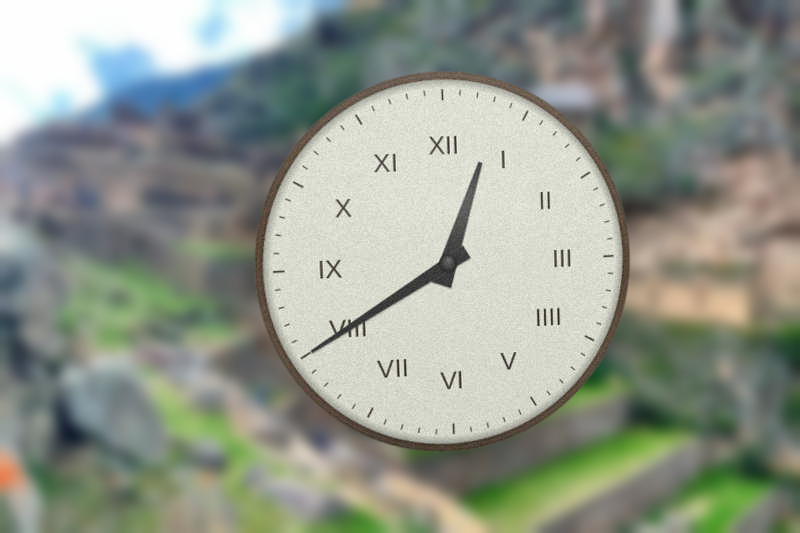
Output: h=12 m=40
